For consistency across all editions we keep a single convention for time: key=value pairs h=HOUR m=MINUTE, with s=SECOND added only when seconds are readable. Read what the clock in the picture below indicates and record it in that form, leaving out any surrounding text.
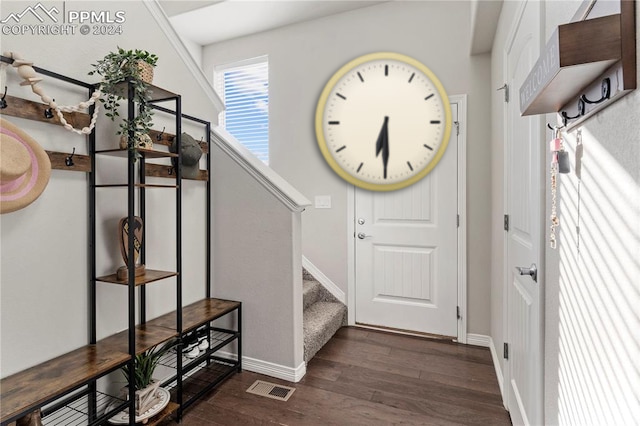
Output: h=6 m=30
